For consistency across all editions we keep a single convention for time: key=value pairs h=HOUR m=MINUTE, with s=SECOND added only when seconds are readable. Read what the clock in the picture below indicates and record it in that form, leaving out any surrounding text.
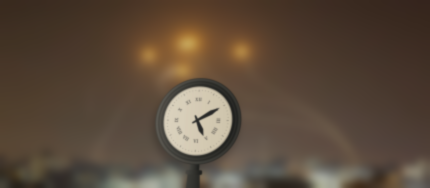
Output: h=5 m=10
